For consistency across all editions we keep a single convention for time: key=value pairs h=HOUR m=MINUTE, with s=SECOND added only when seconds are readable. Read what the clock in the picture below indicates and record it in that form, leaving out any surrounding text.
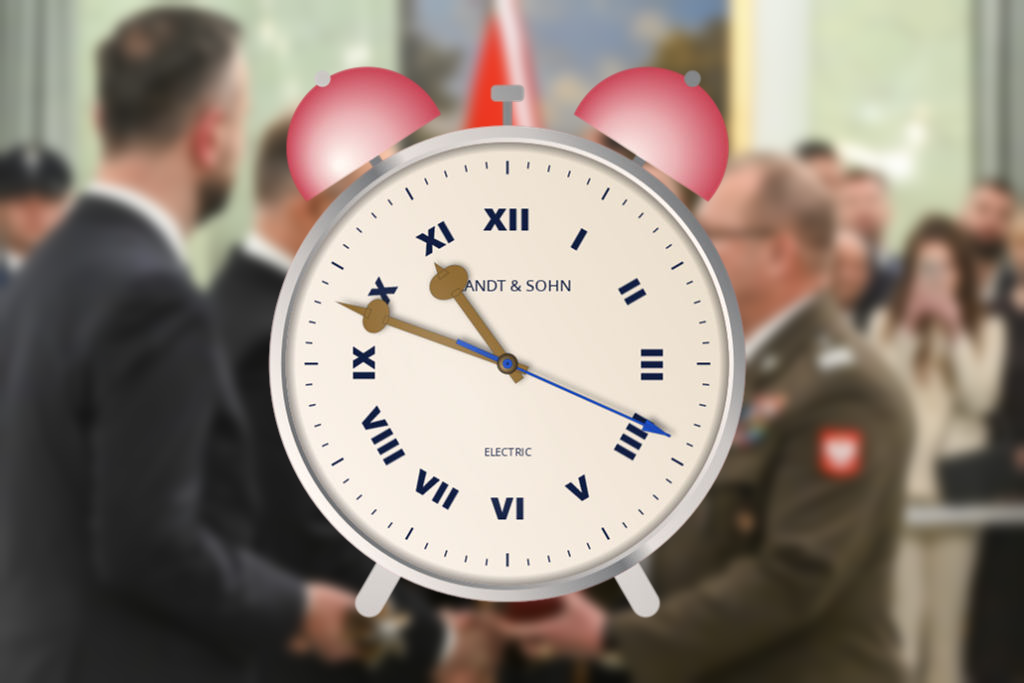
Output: h=10 m=48 s=19
